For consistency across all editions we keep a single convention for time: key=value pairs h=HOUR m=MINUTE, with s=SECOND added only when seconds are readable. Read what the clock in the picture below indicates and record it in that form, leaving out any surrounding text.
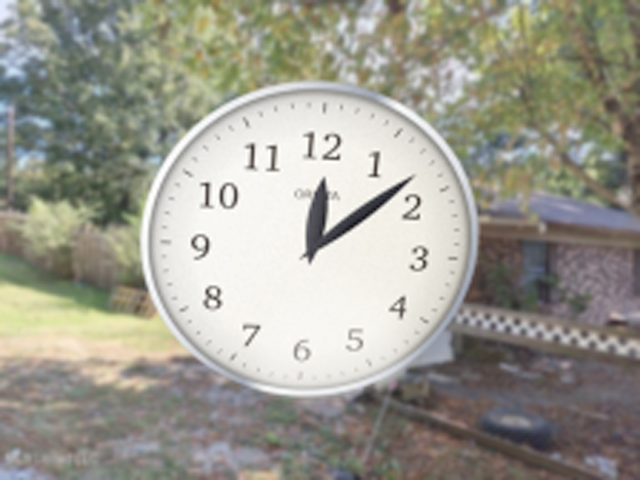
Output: h=12 m=8
